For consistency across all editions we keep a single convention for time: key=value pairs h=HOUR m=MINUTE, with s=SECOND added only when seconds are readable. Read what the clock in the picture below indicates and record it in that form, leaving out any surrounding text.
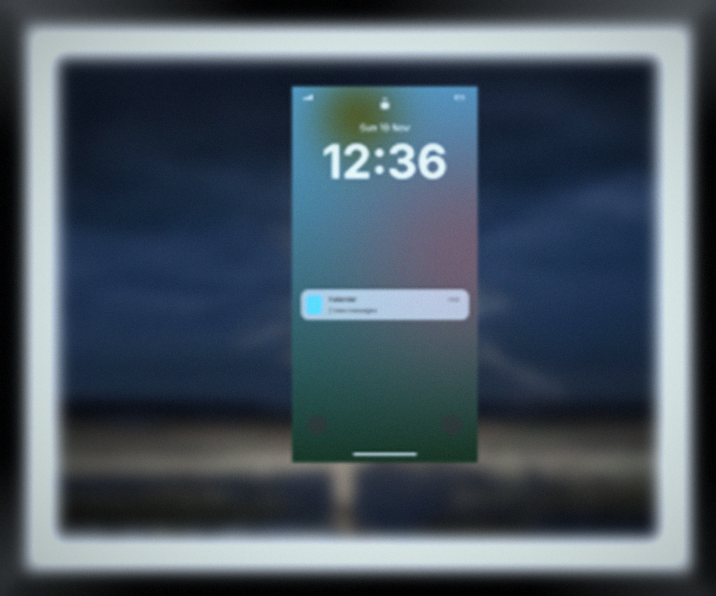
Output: h=12 m=36
